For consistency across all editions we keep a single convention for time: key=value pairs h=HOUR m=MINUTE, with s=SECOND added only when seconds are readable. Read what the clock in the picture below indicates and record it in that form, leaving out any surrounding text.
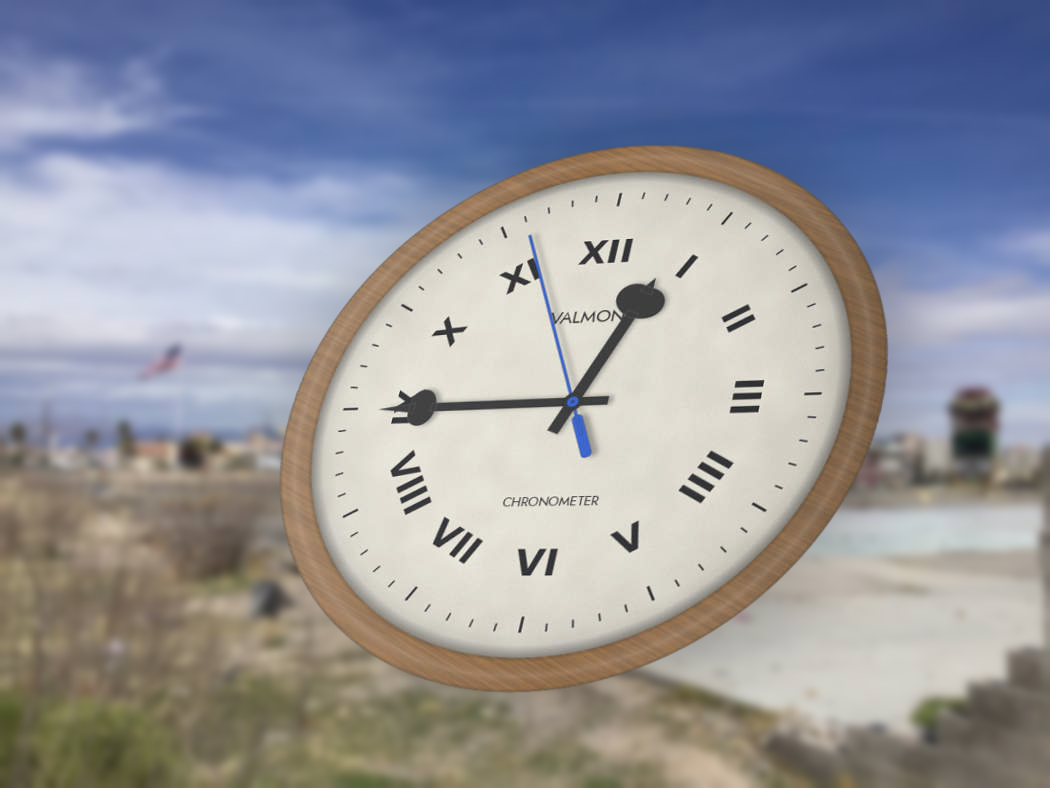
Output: h=12 m=44 s=56
